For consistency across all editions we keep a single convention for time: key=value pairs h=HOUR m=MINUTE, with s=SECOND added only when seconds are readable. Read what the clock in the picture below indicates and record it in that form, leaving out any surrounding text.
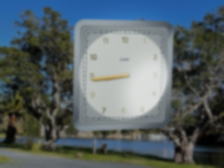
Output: h=8 m=44
